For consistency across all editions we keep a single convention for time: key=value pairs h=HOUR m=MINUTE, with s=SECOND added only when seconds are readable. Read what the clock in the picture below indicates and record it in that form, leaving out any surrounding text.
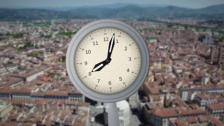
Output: h=8 m=3
